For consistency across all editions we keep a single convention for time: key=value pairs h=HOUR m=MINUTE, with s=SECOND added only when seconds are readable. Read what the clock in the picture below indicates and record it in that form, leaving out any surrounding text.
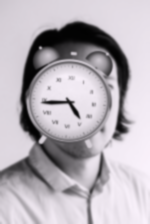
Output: h=4 m=44
